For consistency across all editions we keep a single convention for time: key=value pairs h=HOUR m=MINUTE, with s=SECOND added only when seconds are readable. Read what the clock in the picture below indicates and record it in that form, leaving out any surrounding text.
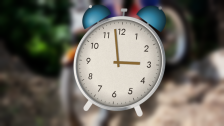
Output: h=2 m=58
